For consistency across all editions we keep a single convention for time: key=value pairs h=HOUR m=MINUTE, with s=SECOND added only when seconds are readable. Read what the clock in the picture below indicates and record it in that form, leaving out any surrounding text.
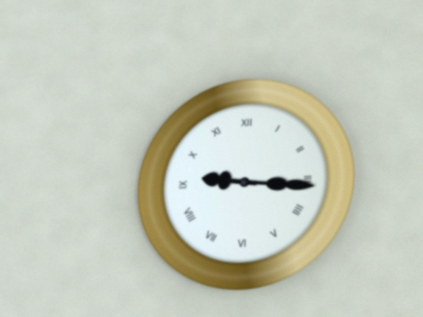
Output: h=9 m=16
